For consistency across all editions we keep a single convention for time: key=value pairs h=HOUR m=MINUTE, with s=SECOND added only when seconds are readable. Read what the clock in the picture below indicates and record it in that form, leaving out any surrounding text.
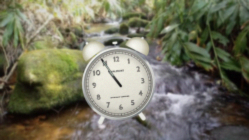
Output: h=10 m=55
